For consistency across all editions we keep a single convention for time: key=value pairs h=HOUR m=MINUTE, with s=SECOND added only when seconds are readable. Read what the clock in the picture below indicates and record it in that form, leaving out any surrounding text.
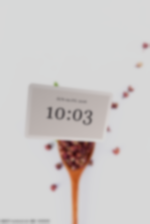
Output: h=10 m=3
